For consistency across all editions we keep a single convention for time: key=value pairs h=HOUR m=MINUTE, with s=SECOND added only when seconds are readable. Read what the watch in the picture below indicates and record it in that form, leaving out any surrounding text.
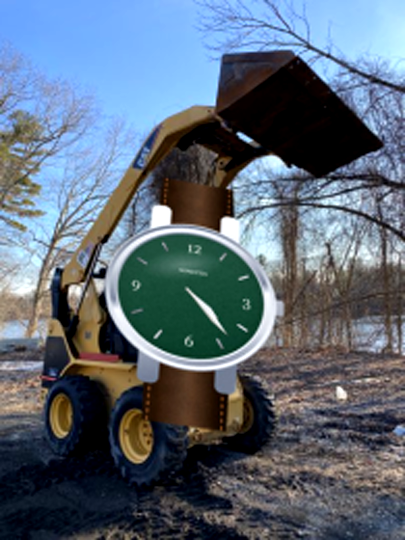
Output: h=4 m=23
